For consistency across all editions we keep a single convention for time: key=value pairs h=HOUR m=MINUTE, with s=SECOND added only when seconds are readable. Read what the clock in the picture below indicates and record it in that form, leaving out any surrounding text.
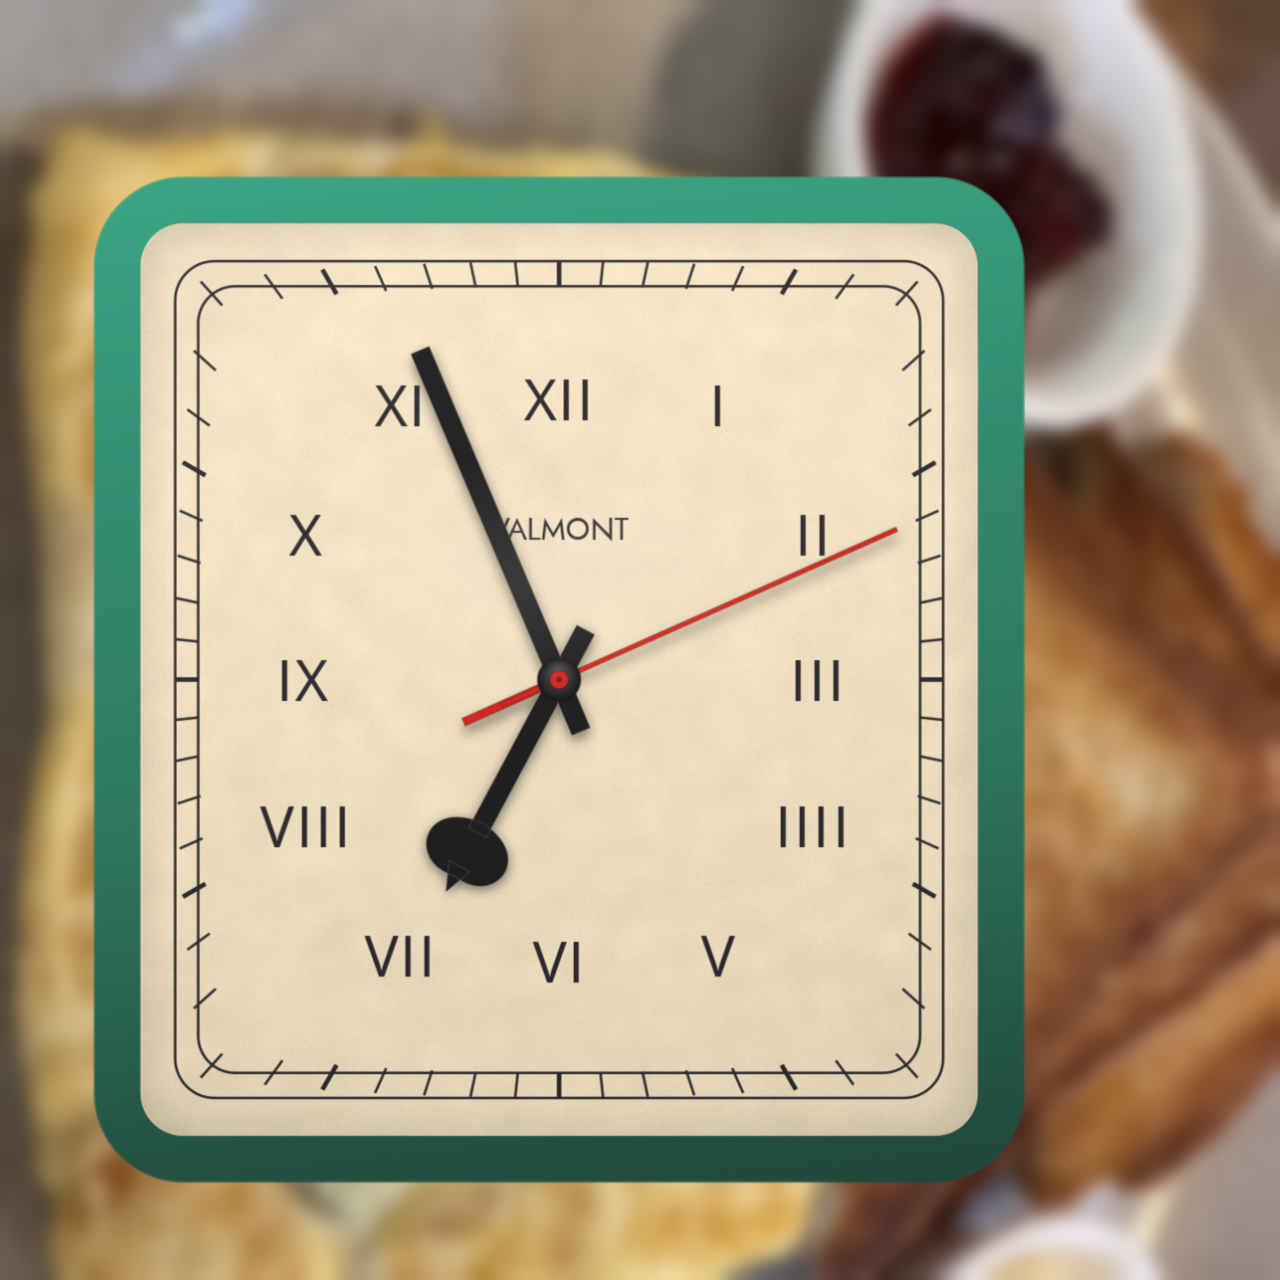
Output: h=6 m=56 s=11
